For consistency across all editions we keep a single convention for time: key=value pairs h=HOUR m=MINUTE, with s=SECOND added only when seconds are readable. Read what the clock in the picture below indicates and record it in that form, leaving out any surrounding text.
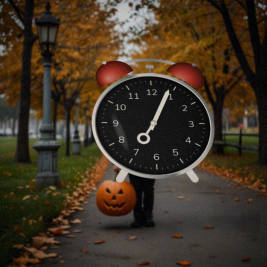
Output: h=7 m=4
